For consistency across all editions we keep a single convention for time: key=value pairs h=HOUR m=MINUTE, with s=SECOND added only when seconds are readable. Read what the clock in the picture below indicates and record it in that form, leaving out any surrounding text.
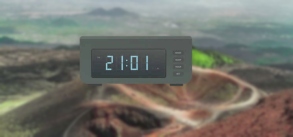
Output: h=21 m=1
